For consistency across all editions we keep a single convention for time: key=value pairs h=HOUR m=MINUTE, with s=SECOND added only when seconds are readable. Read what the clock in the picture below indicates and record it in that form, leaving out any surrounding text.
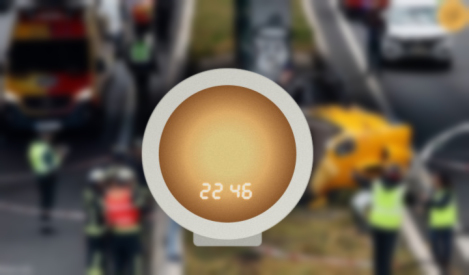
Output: h=22 m=46
